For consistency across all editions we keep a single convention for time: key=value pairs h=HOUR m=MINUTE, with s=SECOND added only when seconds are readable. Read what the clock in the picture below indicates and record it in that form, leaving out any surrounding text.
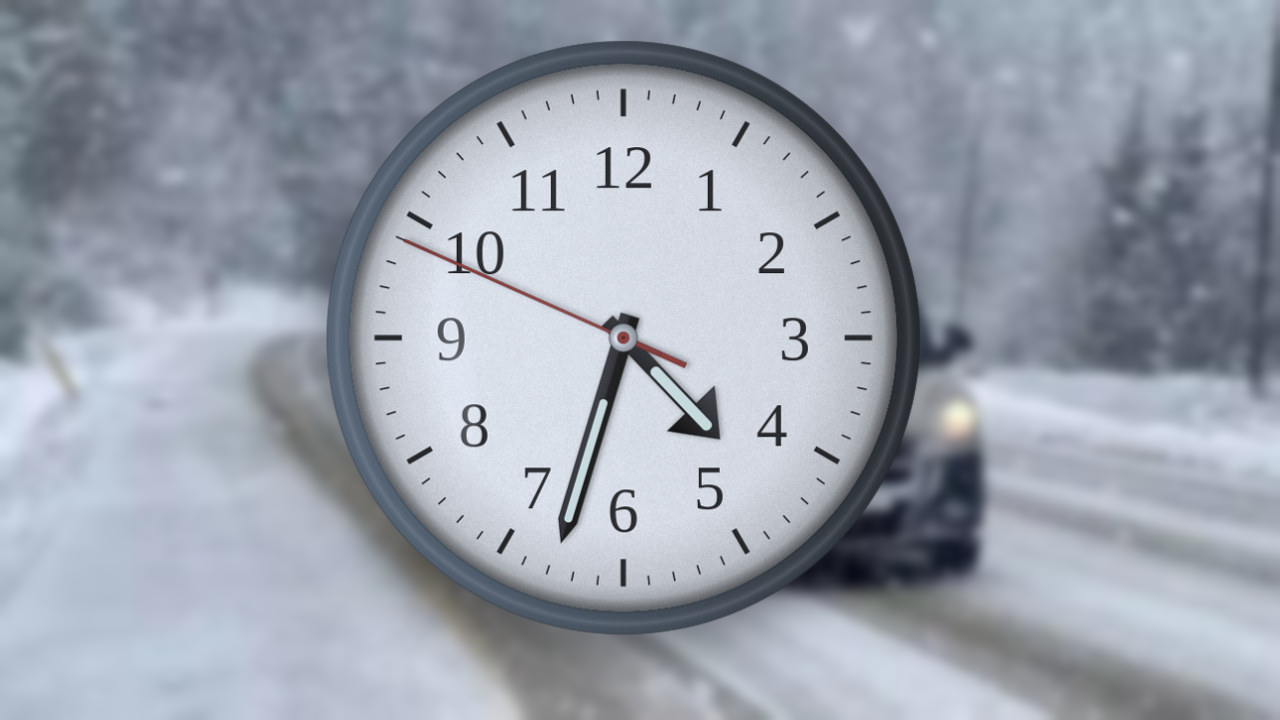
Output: h=4 m=32 s=49
